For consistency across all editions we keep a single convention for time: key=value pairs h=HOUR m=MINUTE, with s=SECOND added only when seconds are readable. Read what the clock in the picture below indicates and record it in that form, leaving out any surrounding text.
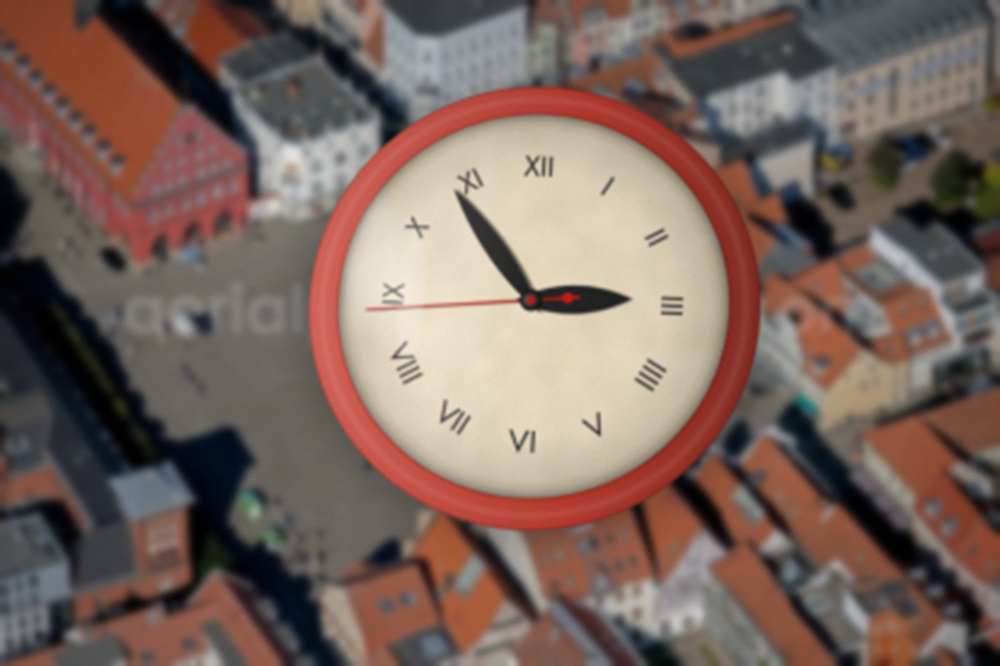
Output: h=2 m=53 s=44
